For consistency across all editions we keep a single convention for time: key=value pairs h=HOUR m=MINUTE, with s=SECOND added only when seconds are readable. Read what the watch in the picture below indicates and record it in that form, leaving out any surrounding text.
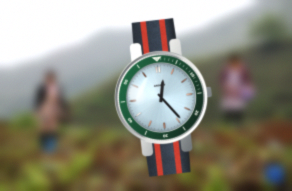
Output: h=12 m=24
